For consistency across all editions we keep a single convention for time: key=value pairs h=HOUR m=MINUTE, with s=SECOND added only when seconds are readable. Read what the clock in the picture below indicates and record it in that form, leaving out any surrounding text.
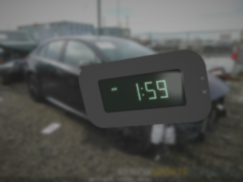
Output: h=1 m=59
